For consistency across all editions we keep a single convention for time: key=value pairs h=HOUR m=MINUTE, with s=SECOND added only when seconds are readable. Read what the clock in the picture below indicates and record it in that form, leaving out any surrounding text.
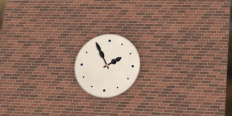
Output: h=1 m=55
